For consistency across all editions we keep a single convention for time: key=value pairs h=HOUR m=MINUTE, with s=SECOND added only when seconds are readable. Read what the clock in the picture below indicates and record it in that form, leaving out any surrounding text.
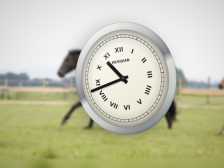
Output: h=10 m=43
